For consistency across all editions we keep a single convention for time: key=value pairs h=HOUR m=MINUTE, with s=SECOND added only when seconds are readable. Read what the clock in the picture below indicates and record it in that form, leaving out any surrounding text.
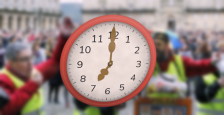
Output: h=7 m=0
